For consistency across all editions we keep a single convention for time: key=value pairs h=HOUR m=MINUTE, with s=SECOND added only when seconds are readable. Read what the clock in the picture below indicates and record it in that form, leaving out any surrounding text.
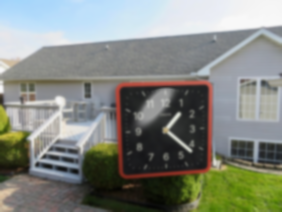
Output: h=1 m=22
